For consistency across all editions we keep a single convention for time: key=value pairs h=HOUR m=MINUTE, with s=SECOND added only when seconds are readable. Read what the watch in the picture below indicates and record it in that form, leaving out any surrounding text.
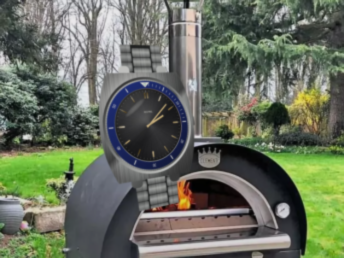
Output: h=2 m=8
